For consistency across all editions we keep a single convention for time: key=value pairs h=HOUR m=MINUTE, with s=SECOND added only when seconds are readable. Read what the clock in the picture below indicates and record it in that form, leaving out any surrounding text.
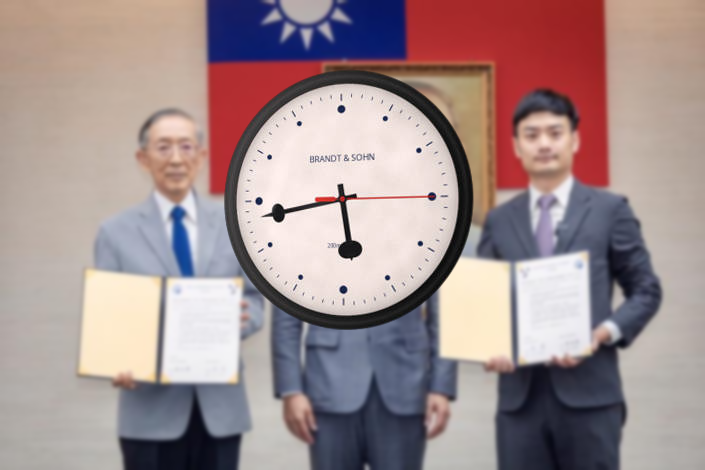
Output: h=5 m=43 s=15
